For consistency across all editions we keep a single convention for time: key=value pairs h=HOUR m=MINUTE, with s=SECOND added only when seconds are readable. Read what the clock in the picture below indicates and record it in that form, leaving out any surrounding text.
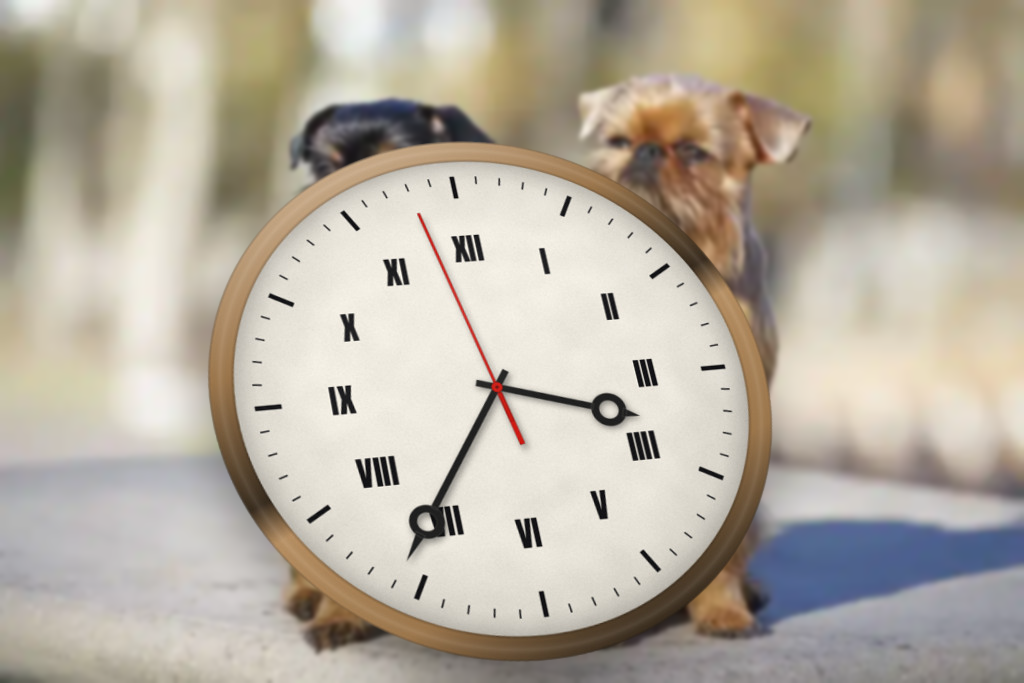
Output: h=3 m=35 s=58
